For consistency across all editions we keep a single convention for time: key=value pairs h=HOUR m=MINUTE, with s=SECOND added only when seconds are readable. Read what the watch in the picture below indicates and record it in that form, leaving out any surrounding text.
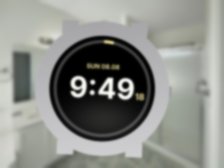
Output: h=9 m=49
